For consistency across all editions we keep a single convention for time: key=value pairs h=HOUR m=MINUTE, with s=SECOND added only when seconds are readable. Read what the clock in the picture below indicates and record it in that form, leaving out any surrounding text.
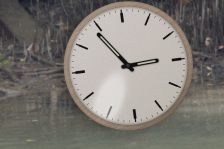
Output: h=2 m=54
